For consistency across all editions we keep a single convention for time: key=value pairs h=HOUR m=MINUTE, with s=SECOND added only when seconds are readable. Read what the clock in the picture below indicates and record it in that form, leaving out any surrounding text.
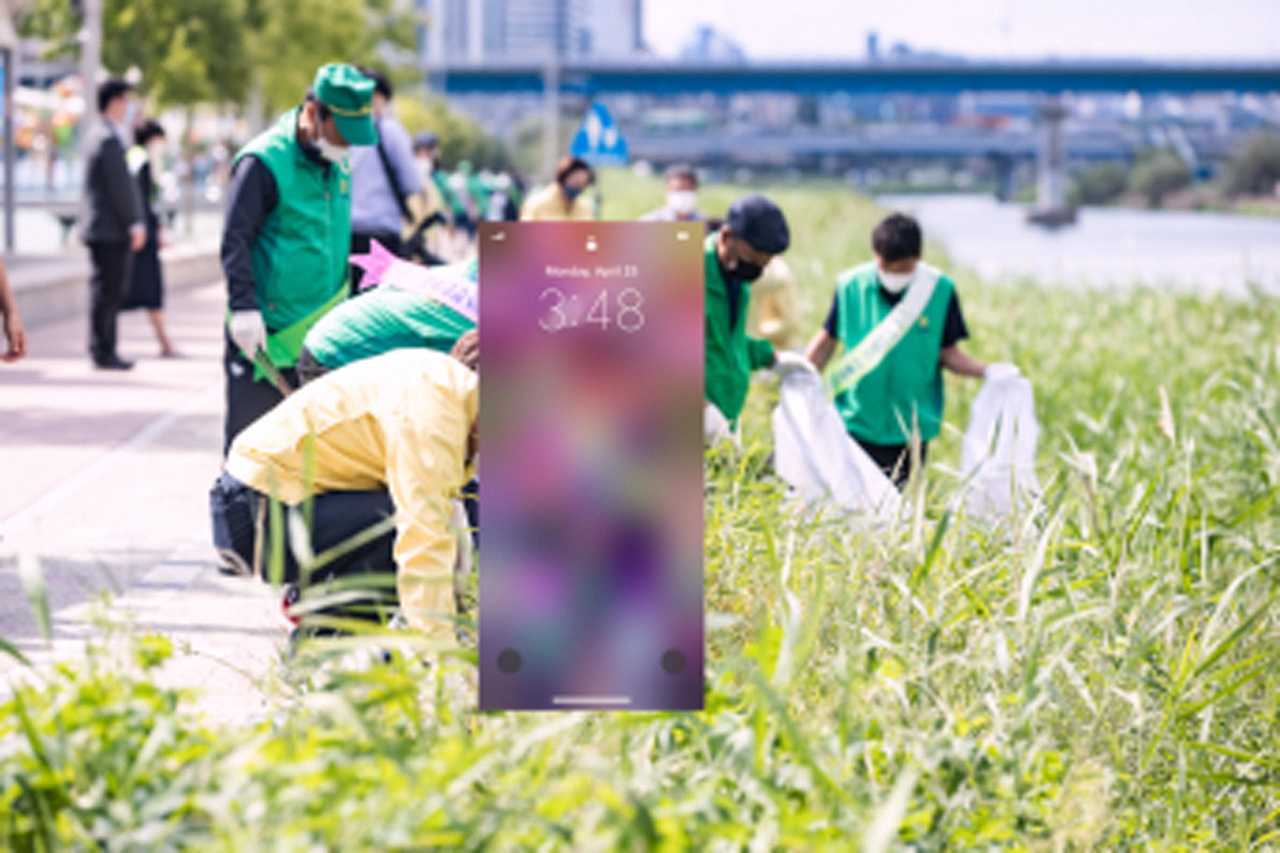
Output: h=3 m=48
